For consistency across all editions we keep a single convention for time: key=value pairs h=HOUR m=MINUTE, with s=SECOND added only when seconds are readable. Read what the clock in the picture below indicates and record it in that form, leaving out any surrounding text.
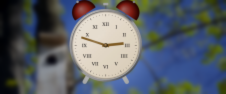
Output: h=2 m=48
